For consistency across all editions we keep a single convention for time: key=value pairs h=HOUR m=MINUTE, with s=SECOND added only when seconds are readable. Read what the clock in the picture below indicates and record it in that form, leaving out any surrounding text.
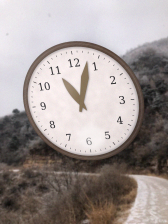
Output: h=11 m=3
